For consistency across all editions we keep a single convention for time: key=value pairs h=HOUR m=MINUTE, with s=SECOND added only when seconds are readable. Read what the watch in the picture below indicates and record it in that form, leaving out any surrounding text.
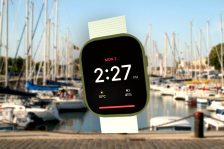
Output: h=2 m=27
